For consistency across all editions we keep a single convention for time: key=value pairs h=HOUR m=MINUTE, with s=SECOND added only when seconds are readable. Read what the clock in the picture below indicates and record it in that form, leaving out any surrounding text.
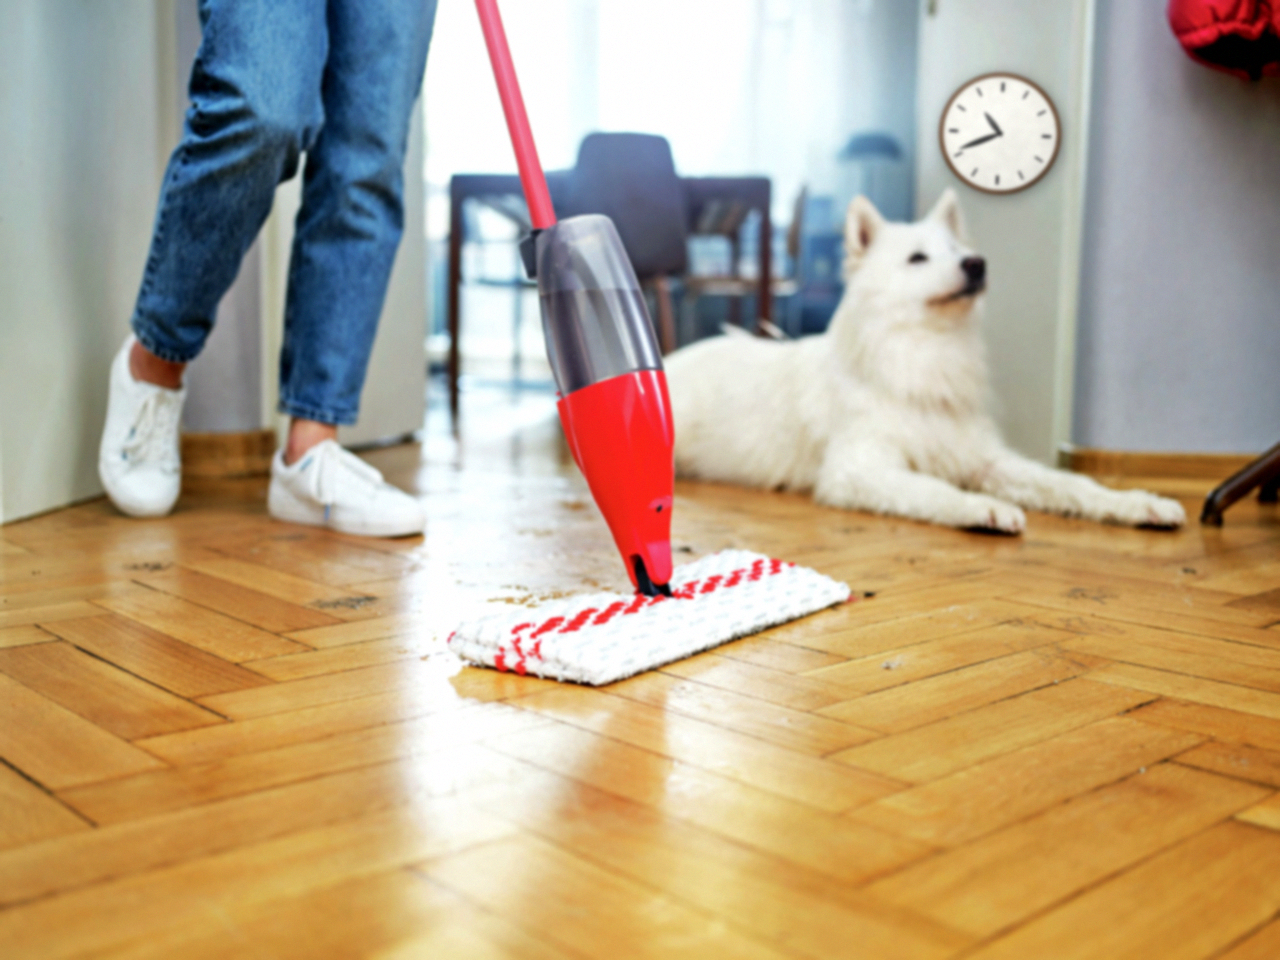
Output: h=10 m=41
